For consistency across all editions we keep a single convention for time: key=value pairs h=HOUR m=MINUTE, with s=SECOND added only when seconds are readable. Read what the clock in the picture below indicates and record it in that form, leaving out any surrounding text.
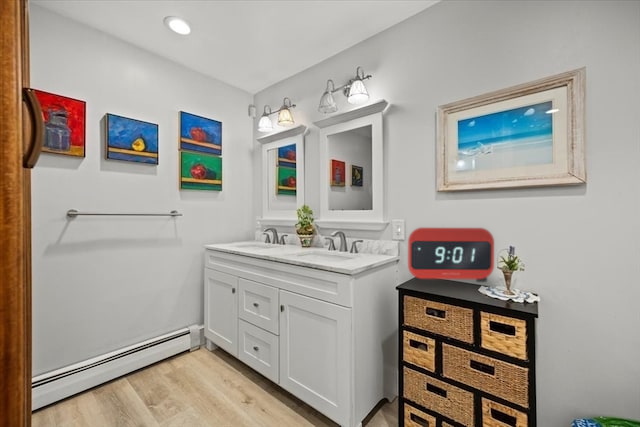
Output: h=9 m=1
